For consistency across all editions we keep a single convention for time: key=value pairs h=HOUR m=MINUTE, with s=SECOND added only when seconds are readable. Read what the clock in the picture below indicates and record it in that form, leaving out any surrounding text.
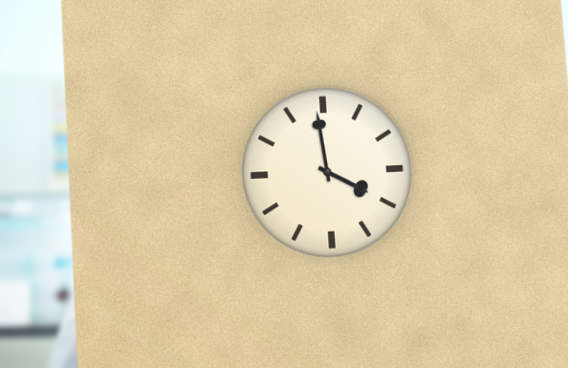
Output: h=3 m=59
